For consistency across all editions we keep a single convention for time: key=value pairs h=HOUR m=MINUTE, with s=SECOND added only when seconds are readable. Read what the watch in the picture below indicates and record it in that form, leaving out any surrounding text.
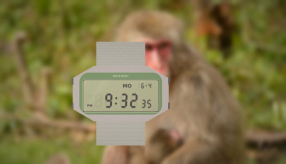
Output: h=9 m=32 s=35
